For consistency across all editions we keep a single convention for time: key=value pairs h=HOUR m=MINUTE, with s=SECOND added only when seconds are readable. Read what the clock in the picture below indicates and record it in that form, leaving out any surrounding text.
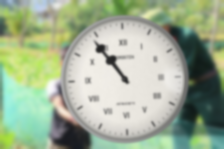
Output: h=10 m=54
